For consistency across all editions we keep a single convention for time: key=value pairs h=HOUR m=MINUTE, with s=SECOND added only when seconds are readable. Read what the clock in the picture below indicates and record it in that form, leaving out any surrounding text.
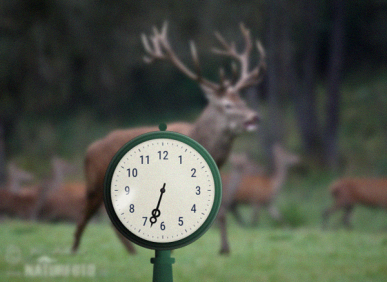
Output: h=6 m=33
